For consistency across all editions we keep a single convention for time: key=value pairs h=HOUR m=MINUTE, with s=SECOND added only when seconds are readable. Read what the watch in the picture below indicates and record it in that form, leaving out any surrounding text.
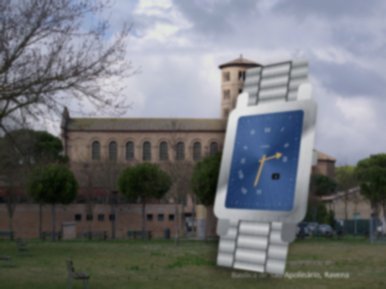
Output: h=2 m=32
